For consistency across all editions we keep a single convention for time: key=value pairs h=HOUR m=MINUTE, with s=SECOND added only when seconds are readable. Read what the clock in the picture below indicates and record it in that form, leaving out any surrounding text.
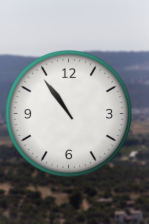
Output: h=10 m=54
